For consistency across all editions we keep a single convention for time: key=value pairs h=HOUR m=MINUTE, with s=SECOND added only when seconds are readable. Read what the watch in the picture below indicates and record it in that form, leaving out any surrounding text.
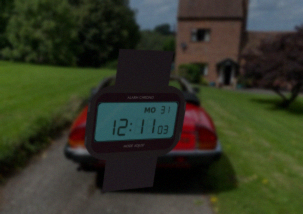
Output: h=12 m=11
